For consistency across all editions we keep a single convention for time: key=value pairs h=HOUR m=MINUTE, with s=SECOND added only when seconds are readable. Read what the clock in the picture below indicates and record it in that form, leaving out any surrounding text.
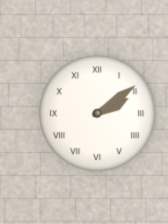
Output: h=2 m=9
